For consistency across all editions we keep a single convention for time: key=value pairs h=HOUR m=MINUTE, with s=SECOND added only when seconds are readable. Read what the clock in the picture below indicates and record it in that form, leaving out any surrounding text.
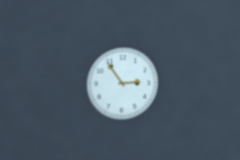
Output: h=2 m=54
